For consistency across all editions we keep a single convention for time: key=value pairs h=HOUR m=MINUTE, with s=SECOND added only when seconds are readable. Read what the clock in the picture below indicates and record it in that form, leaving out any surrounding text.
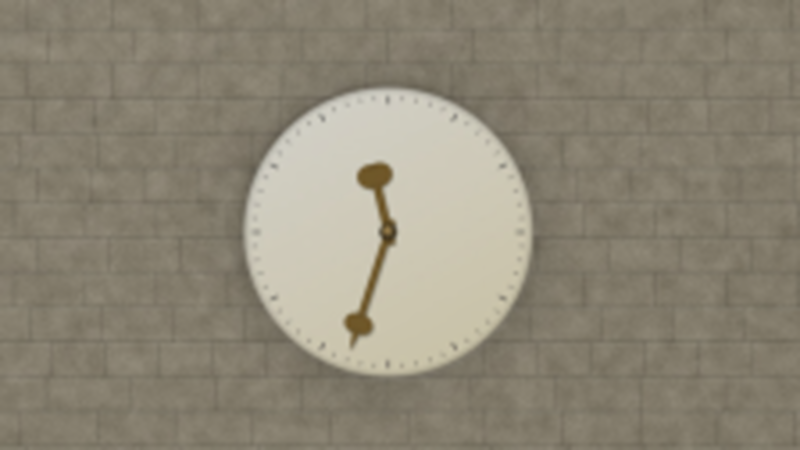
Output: h=11 m=33
